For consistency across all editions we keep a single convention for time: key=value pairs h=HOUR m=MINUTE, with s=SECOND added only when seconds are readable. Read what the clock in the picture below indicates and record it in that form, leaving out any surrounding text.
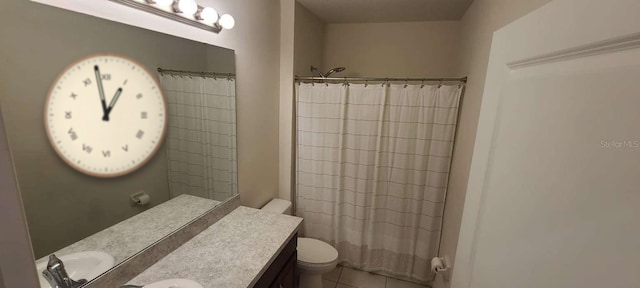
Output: h=12 m=58
